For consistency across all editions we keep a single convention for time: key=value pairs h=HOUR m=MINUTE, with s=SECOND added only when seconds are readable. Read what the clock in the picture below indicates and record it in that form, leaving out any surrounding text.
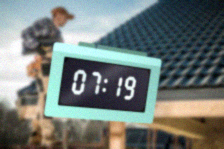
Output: h=7 m=19
